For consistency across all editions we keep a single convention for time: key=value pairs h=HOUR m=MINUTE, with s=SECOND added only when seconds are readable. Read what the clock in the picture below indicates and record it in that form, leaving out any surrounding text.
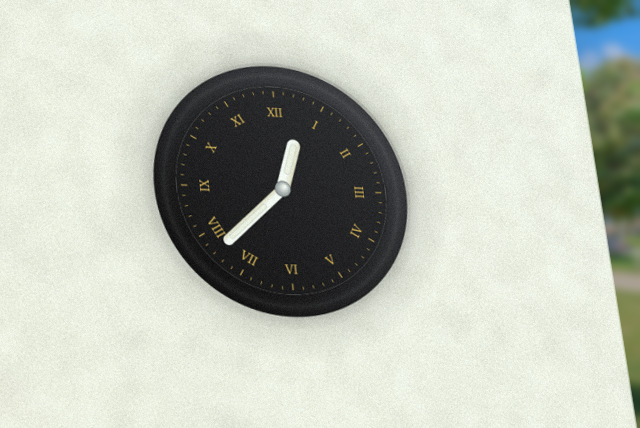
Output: h=12 m=38
